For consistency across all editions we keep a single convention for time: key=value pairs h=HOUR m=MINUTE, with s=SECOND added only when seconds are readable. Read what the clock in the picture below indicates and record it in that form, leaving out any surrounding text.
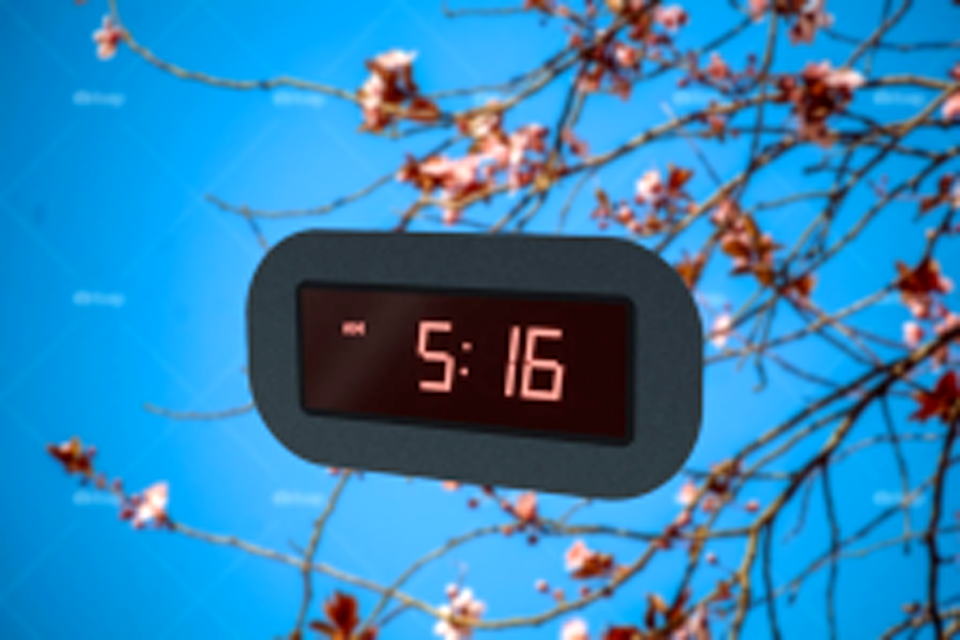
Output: h=5 m=16
